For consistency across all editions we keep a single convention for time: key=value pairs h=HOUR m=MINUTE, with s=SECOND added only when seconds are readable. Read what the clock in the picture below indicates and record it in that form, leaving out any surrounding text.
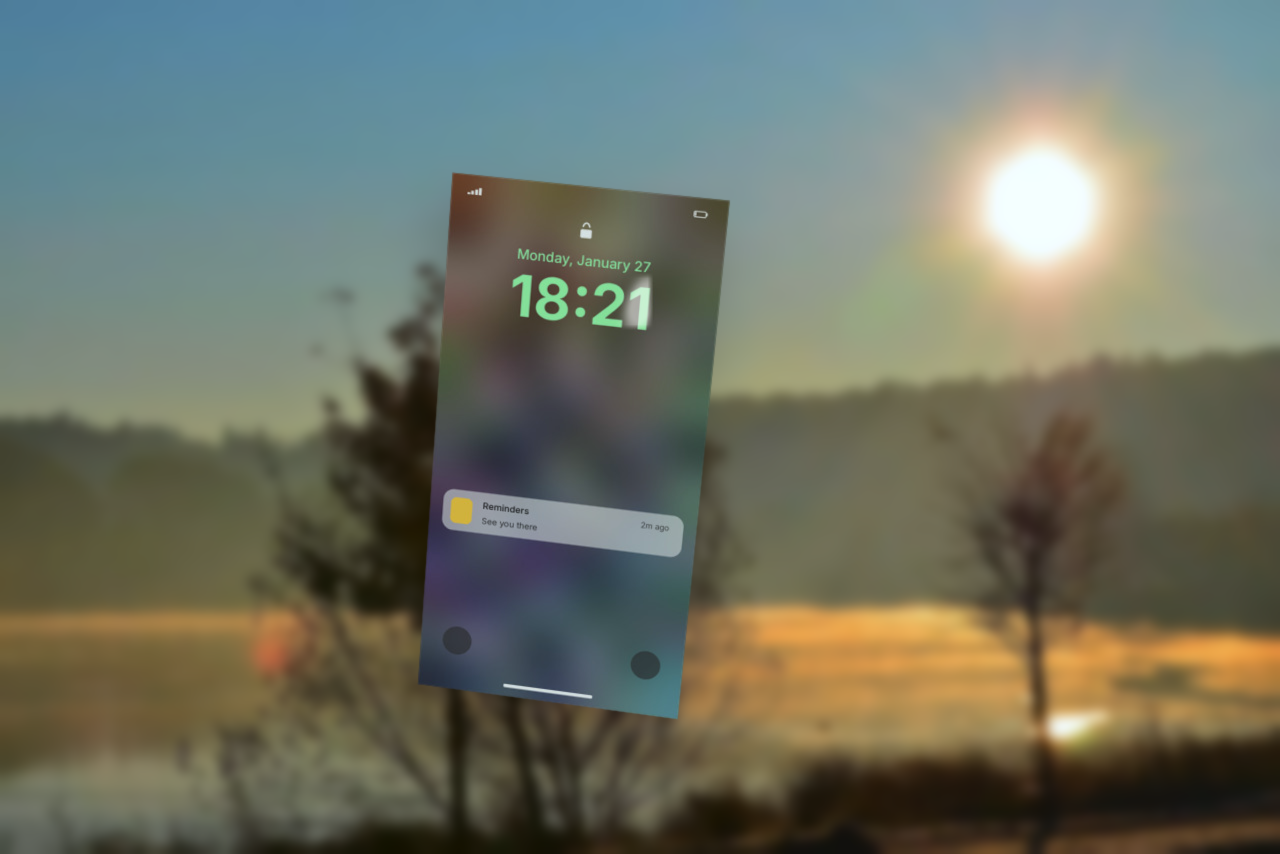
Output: h=18 m=21
